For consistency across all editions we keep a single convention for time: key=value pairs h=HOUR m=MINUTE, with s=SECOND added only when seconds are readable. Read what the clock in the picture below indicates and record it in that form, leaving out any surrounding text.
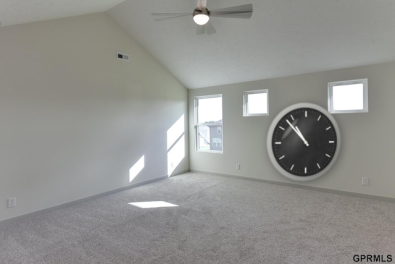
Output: h=10 m=53
